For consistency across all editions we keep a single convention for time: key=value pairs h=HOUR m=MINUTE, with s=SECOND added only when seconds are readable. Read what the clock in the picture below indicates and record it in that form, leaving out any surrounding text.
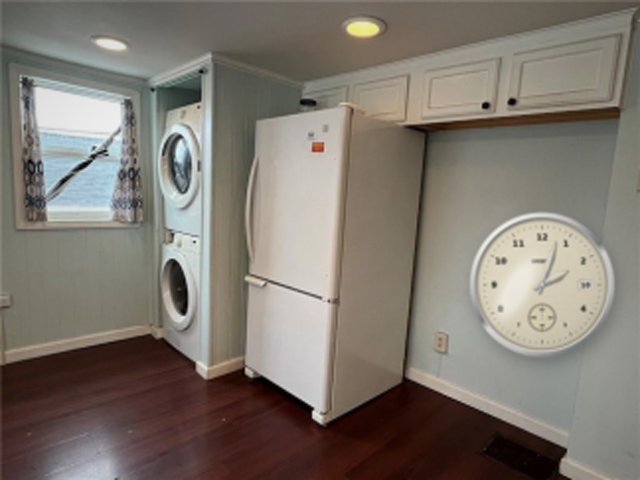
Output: h=2 m=3
